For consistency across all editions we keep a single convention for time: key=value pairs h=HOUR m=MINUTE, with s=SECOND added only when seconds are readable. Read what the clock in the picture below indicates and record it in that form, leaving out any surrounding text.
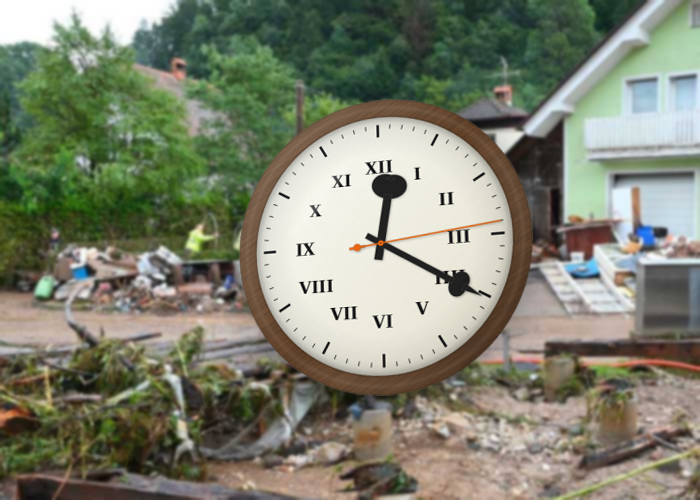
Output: h=12 m=20 s=14
